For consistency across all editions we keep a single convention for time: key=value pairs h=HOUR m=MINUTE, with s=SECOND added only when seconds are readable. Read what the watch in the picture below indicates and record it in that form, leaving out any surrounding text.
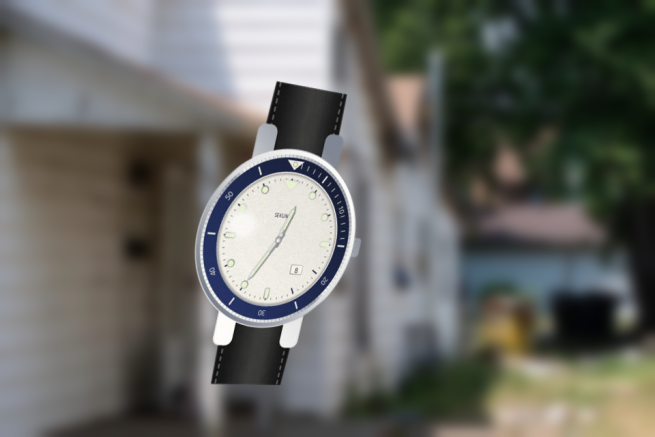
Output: h=12 m=35
